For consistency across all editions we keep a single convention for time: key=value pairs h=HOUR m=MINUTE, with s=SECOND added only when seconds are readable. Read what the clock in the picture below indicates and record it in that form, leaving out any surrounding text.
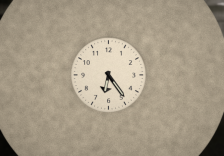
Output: h=6 m=24
